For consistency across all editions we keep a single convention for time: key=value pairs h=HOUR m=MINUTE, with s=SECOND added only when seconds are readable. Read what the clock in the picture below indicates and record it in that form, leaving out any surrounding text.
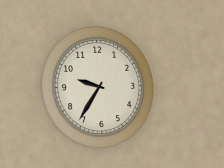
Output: h=9 m=36
